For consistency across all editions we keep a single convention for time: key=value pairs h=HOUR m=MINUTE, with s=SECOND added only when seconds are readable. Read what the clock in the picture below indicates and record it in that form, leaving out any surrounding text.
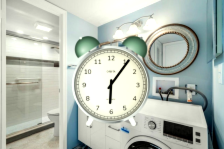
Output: h=6 m=6
